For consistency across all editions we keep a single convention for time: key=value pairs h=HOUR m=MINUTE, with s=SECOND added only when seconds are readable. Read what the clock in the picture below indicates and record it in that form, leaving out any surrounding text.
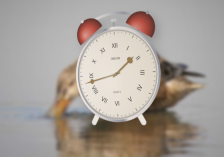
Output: h=1 m=43
